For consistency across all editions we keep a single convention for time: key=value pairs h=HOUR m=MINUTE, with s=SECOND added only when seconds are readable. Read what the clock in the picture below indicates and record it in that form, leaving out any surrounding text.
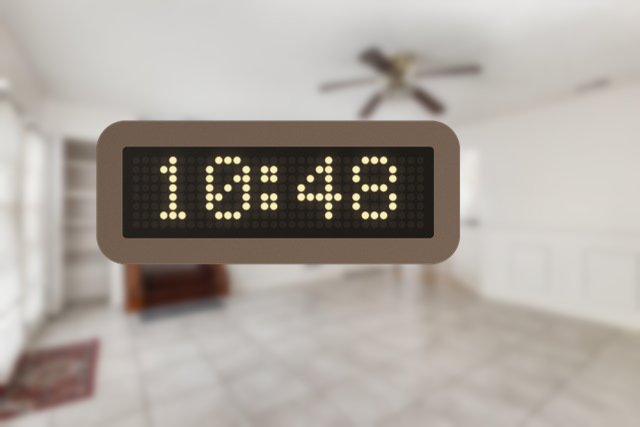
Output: h=10 m=48
